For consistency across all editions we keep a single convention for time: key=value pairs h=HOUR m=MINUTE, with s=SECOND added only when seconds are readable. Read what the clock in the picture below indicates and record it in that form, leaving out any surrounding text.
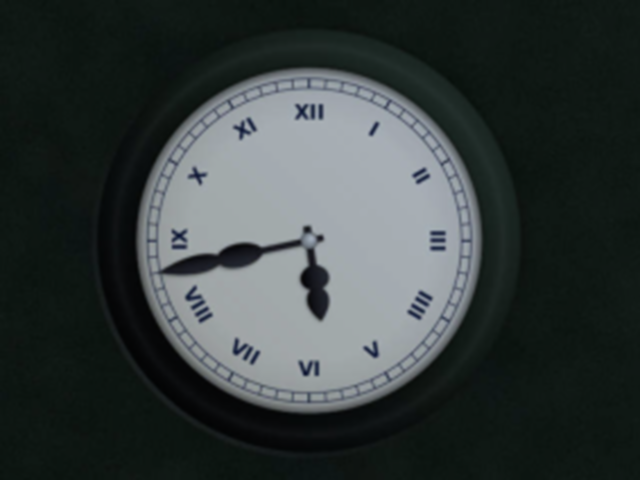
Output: h=5 m=43
